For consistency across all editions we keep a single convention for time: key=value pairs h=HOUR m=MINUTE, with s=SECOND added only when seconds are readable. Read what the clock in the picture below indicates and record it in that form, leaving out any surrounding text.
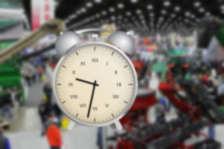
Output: h=9 m=32
